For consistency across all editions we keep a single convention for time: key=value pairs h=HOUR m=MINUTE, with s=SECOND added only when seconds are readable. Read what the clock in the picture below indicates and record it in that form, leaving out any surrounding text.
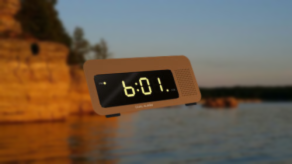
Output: h=6 m=1
